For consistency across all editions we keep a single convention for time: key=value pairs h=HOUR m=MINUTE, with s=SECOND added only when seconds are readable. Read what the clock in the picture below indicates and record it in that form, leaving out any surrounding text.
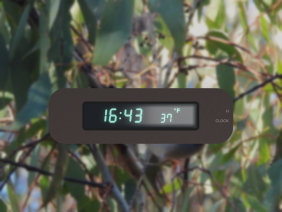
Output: h=16 m=43
